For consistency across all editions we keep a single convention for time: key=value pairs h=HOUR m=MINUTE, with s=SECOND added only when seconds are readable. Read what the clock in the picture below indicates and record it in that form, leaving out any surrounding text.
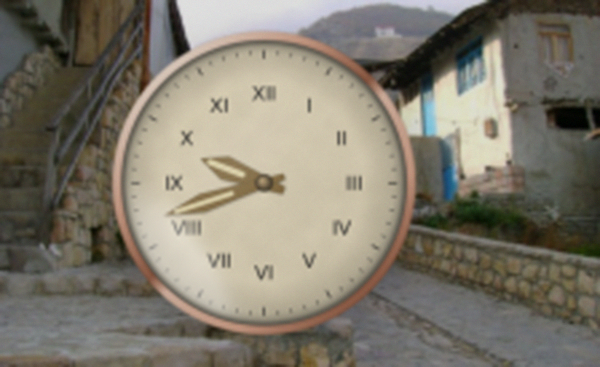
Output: h=9 m=42
